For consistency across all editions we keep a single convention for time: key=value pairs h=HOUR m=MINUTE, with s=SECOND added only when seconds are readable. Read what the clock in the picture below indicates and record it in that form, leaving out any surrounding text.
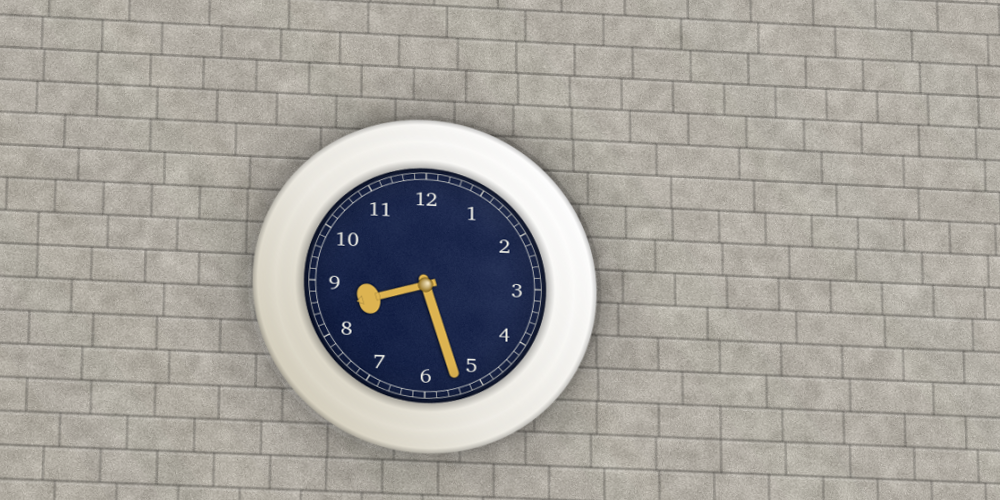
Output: h=8 m=27
